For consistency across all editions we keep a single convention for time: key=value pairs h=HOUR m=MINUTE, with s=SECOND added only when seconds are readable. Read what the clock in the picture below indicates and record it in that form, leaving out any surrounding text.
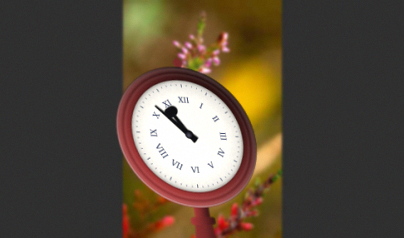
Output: h=10 m=52
